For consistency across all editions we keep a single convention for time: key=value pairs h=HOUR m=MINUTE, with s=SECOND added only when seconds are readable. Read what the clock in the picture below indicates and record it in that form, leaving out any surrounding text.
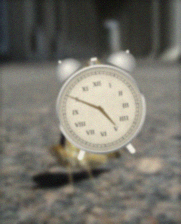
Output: h=4 m=50
